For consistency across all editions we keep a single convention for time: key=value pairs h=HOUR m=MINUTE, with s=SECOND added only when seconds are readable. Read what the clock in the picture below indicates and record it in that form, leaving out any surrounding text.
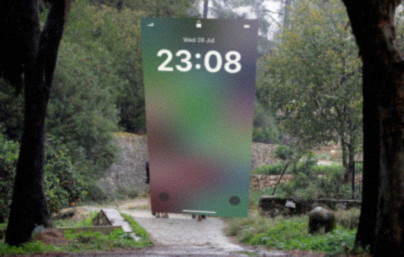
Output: h=23 m=8
